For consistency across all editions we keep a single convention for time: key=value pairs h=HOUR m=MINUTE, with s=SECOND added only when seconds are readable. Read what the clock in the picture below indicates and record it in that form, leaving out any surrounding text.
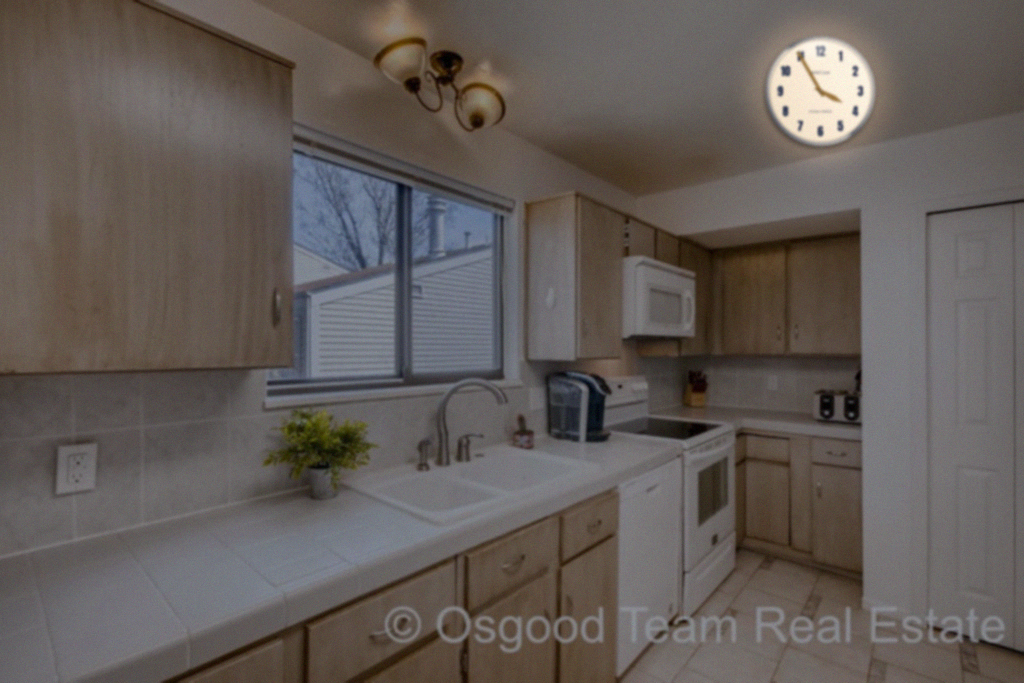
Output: h=3 m=55
